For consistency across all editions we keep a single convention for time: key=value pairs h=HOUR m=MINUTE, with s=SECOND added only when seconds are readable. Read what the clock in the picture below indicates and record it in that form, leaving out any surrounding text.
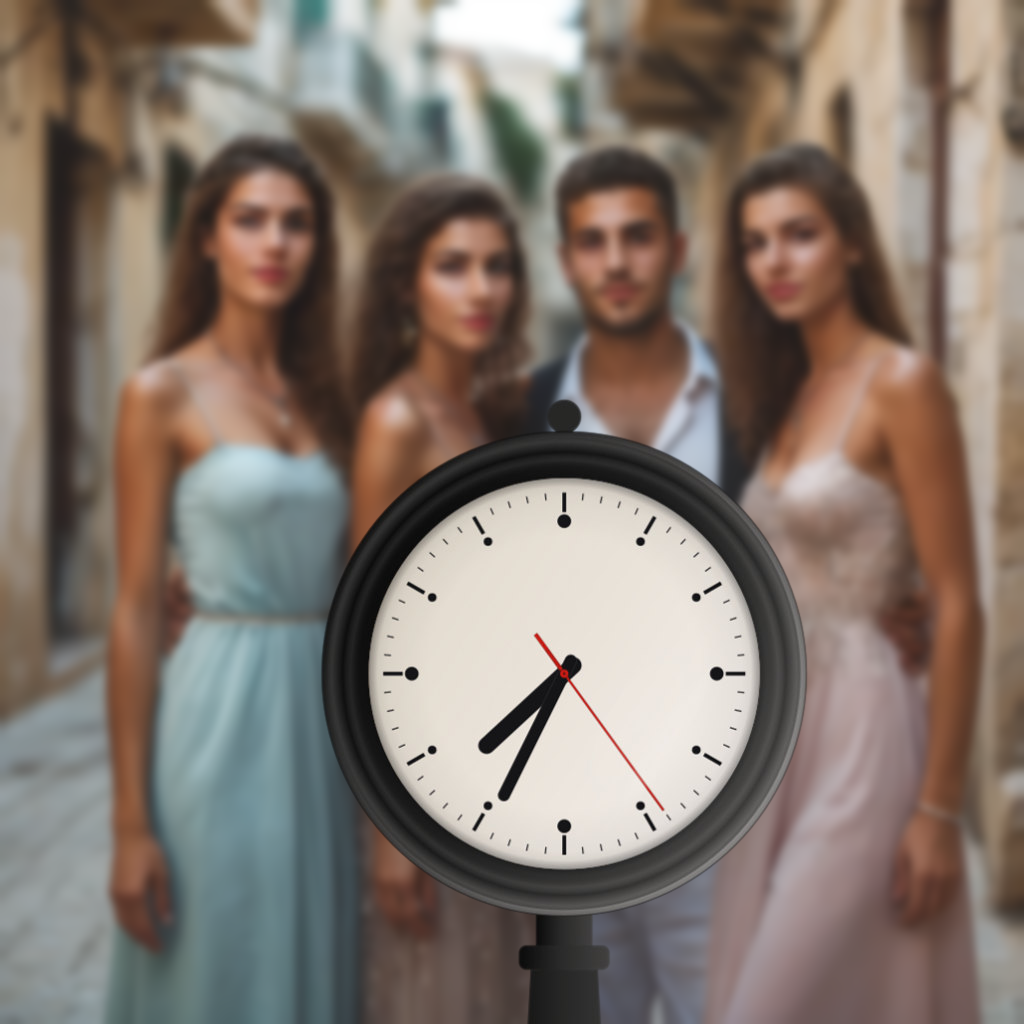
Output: h=7 m=34 s=24
